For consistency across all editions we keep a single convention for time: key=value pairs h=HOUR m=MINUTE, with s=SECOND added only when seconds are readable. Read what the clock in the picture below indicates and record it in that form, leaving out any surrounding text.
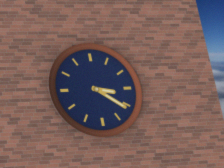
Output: h=3 m=21
